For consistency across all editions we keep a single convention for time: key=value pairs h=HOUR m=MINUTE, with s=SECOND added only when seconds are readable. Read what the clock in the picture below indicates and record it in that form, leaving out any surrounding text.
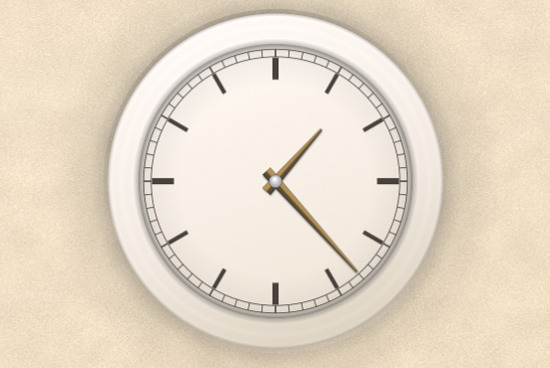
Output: h=1 m=23
